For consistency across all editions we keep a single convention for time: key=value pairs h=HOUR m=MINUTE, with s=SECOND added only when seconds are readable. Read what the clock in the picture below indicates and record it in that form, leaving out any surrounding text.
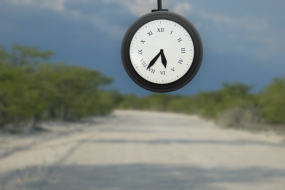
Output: h=5 m=37
